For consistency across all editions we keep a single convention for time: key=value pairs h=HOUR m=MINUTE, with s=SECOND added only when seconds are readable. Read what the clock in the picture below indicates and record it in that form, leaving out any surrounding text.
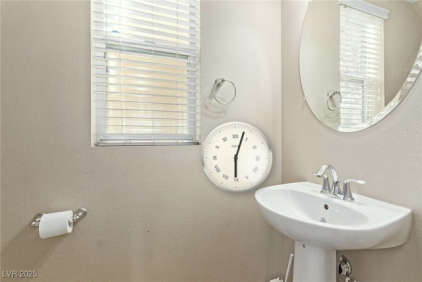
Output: h=6 m=3
